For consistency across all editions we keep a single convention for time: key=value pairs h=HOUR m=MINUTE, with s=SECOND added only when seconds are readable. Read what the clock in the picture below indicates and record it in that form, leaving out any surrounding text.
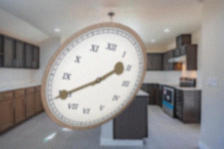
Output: h=1 m=40
